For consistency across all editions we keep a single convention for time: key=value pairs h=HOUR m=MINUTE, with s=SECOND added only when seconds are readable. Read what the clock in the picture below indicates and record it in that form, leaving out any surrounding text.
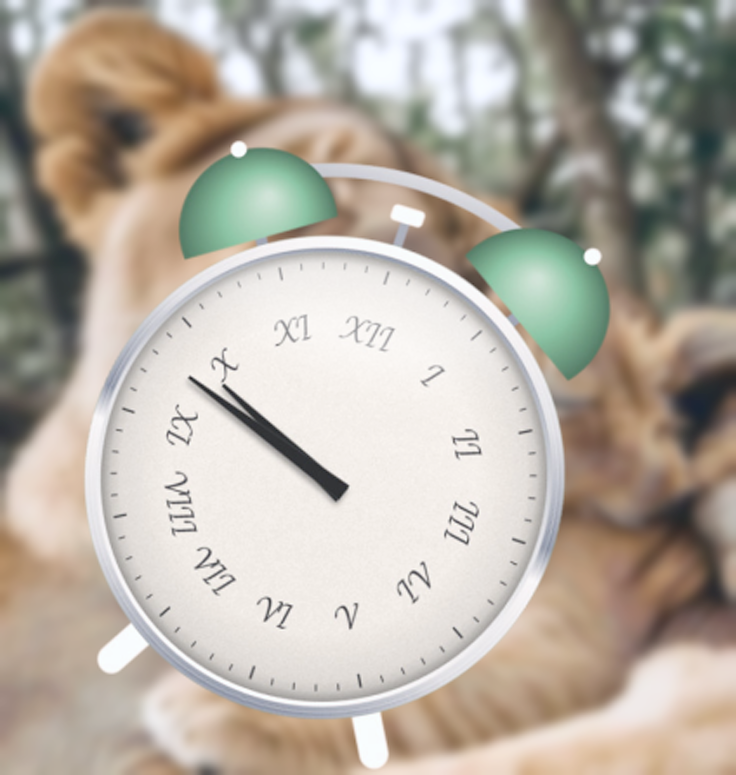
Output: h=9 m=48
